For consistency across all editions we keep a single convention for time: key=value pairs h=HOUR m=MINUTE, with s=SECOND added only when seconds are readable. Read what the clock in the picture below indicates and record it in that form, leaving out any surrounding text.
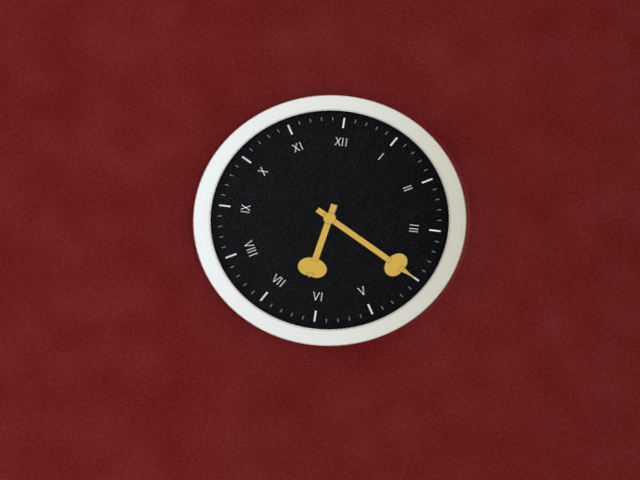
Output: h=6 m=20
